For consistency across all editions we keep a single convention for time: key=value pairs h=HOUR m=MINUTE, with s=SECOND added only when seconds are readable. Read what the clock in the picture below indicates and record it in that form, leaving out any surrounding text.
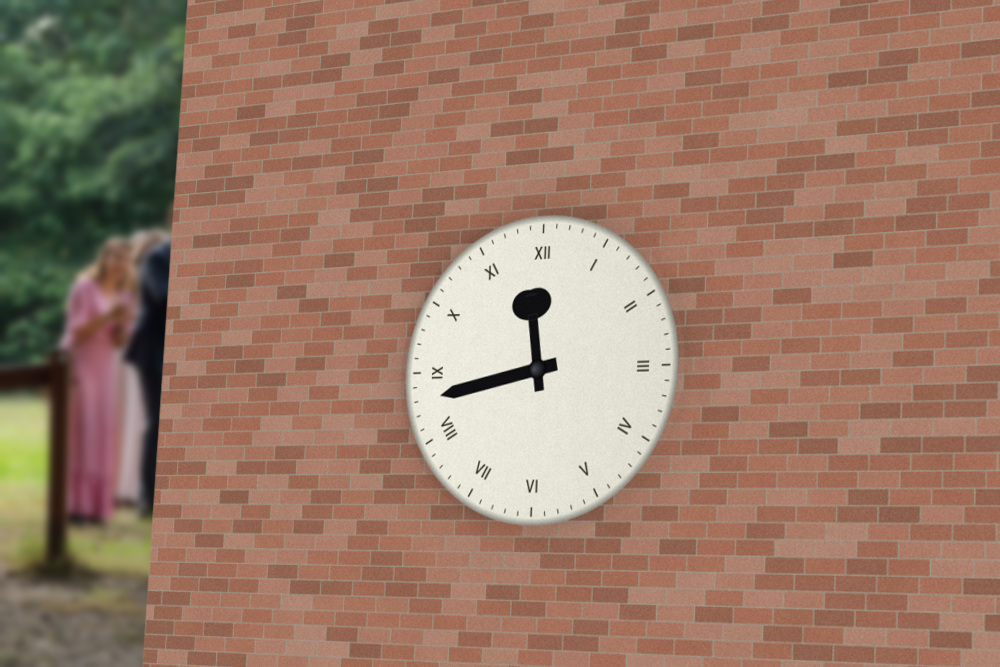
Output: h=11 m=43
